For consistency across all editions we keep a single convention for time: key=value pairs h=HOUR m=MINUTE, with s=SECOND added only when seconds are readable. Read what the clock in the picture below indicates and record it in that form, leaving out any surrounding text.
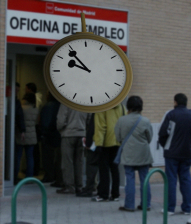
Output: h=9 m=54
